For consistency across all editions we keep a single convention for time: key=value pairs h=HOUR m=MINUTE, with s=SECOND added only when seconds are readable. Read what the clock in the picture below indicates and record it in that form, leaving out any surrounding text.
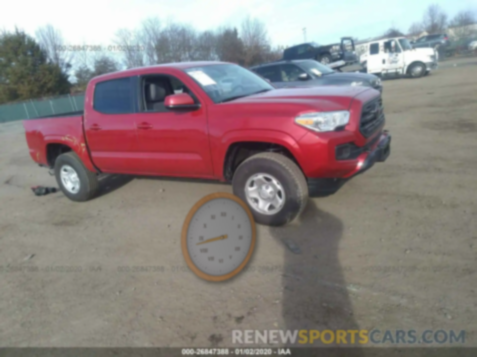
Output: h=8 m=43
